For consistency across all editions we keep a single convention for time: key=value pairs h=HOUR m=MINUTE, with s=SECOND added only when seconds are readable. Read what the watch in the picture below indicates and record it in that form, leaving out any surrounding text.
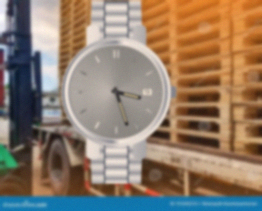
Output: h=3 m=27
